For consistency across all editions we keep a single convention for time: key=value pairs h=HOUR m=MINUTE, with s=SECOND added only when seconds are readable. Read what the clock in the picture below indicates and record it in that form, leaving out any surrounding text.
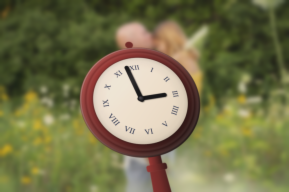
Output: h=2 m=58
